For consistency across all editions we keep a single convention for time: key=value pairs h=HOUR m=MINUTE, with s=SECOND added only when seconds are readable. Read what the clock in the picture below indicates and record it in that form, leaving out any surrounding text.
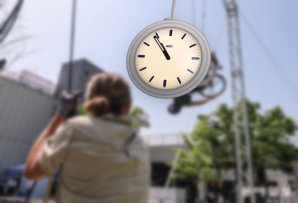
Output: h=10 m=54
